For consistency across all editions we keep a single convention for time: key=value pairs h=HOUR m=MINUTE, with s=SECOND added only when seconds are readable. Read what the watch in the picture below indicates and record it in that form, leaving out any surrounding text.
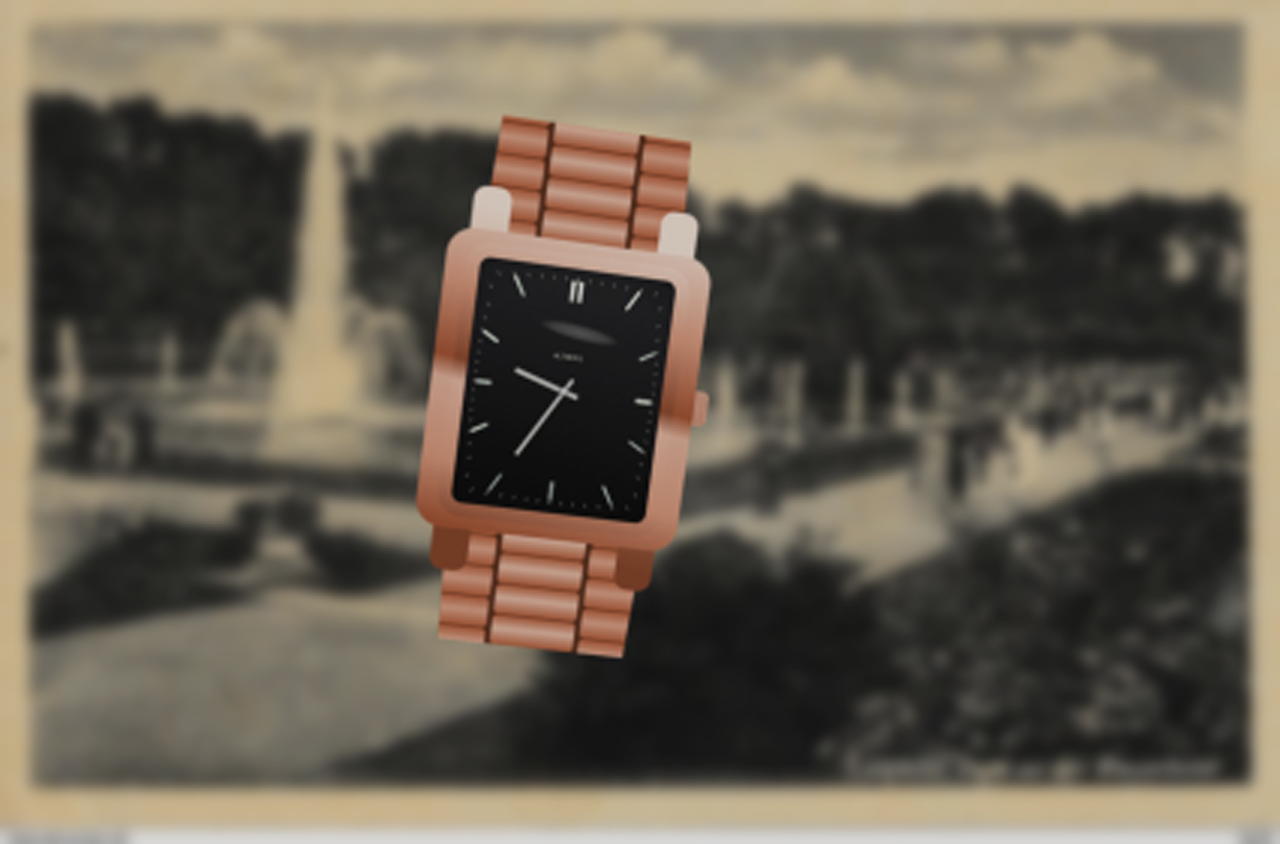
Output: h=9 m=35
